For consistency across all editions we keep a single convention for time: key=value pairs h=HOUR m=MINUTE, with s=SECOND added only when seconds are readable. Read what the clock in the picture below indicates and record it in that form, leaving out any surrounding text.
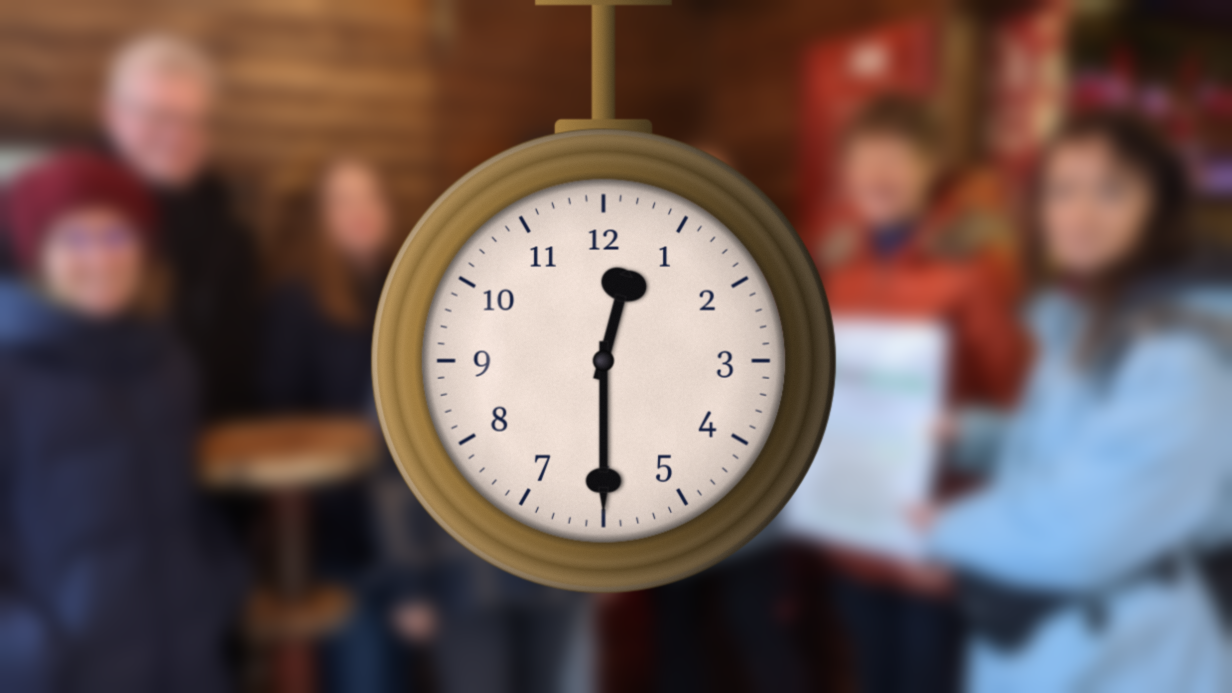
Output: h=12 m=30
